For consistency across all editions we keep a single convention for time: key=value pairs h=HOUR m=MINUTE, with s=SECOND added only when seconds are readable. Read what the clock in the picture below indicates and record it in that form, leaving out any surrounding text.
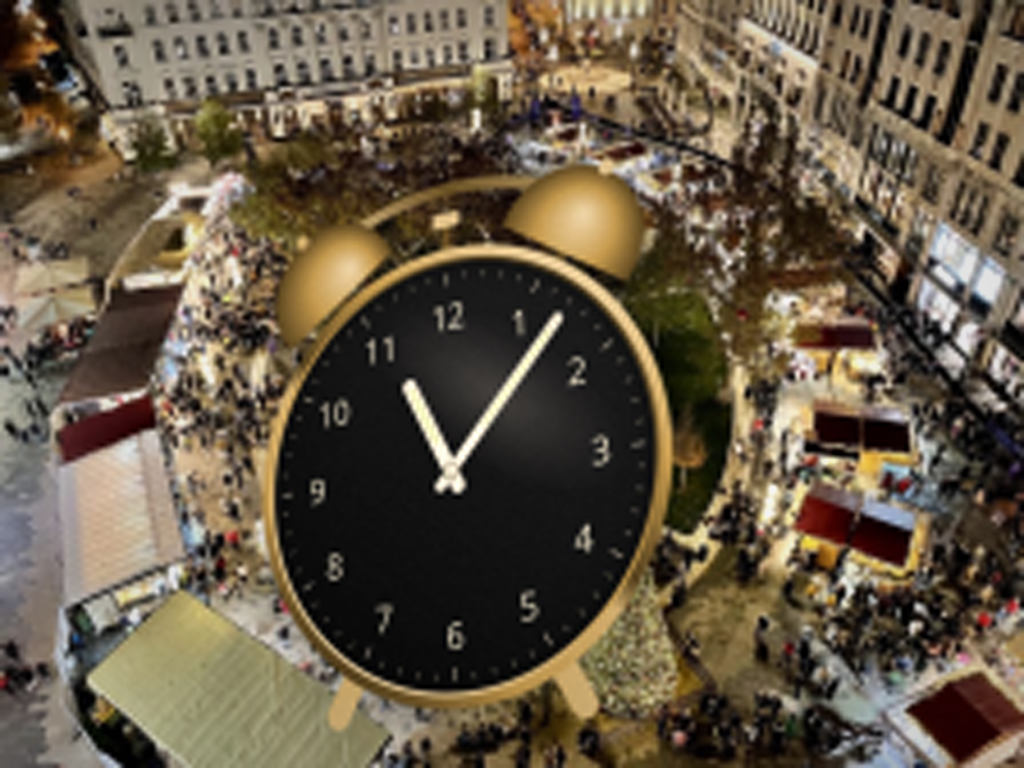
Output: h=11 m=7
